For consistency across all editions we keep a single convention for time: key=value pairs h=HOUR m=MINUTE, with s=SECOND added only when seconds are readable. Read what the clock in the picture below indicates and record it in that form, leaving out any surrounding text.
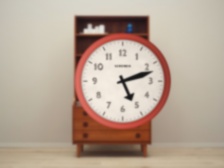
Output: h=5 m=12
